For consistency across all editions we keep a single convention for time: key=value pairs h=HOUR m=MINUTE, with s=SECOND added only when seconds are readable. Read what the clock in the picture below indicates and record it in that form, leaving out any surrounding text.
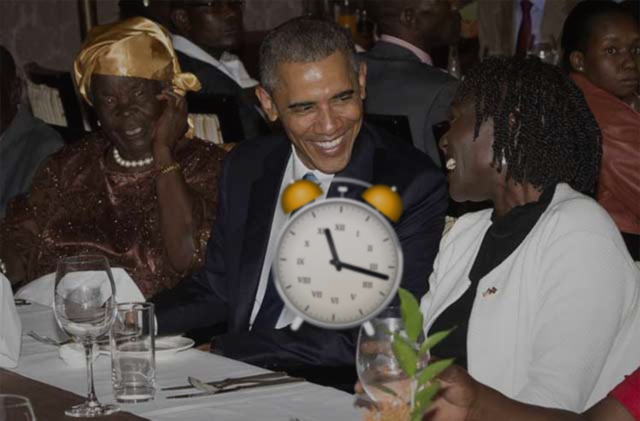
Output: h=11 m=17
